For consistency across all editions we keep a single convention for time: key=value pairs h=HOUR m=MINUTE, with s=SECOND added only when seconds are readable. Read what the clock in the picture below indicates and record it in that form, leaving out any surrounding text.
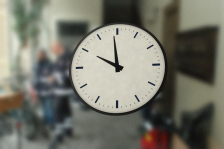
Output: h=9 m=59
